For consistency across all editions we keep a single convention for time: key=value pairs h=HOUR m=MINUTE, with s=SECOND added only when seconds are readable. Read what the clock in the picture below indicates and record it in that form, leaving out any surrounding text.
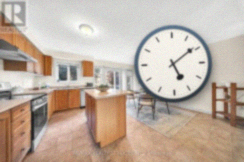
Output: h=5 m=9
